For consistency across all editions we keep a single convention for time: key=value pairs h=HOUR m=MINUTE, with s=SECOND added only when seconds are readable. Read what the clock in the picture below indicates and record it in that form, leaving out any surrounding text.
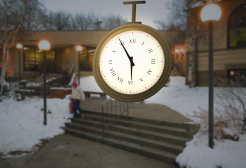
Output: h=5 m=55
